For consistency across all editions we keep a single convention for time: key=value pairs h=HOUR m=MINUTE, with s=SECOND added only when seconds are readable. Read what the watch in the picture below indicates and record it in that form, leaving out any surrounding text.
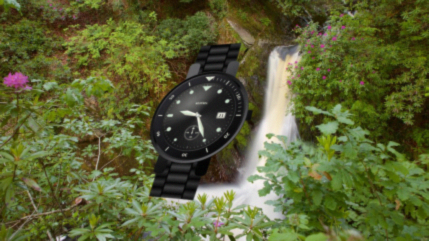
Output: h=9 m=25
